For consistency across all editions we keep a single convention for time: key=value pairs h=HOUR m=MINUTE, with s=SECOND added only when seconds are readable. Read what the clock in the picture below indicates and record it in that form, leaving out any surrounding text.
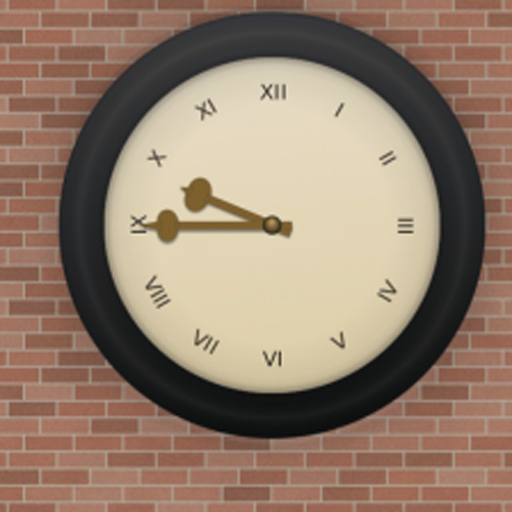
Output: h=9 m=45
